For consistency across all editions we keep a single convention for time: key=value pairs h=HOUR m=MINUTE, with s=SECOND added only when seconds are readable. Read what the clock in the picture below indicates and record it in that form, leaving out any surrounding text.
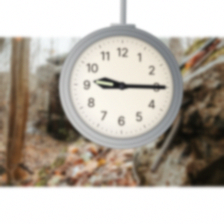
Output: h=9 m=15
